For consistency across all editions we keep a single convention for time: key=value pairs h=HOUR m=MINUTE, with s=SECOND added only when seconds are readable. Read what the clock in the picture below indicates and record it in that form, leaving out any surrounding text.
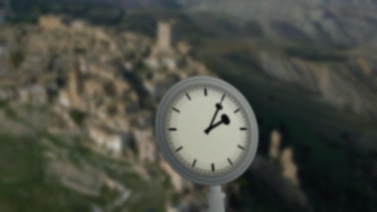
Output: h=2 m=5
